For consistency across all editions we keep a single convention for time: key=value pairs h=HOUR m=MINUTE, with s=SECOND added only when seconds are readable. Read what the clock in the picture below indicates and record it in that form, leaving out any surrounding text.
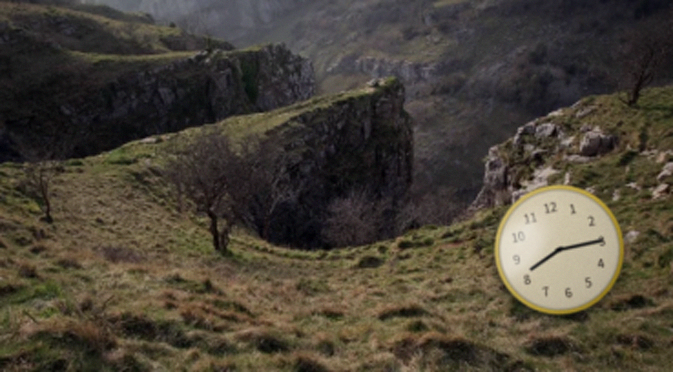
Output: h=8 m=15
